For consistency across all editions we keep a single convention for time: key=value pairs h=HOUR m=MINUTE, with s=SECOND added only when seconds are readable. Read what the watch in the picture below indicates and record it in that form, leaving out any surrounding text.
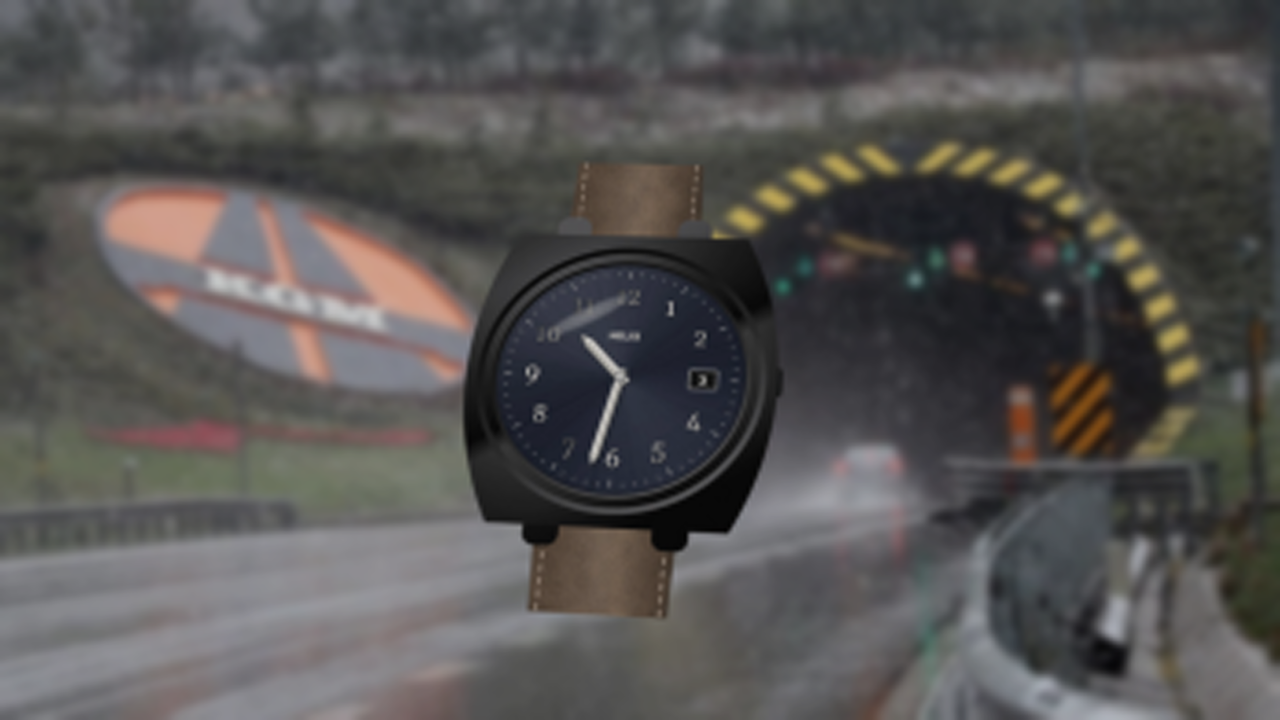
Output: h=10 m=32
